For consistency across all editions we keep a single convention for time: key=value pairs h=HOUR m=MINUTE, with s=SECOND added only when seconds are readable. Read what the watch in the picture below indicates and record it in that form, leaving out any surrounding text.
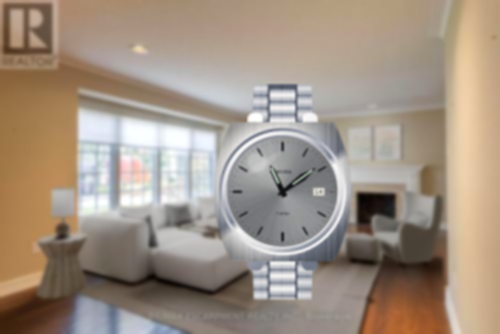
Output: h=11 m=9
